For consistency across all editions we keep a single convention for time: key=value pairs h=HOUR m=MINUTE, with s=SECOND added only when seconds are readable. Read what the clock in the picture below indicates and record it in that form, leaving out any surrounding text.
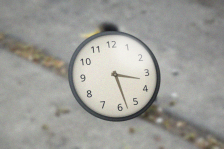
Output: h=3 m=28
